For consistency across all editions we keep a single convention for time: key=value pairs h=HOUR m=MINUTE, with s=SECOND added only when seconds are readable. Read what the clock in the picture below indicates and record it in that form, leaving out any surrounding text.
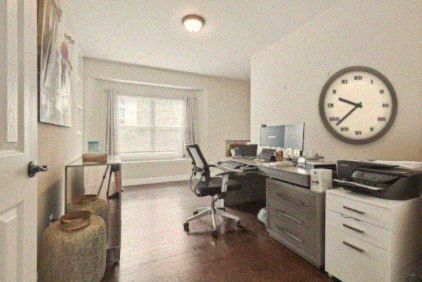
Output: h=9 m=38
